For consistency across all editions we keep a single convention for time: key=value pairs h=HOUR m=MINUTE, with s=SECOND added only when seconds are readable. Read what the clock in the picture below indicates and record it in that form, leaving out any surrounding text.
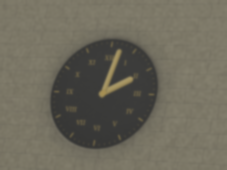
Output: h=2 m=2
